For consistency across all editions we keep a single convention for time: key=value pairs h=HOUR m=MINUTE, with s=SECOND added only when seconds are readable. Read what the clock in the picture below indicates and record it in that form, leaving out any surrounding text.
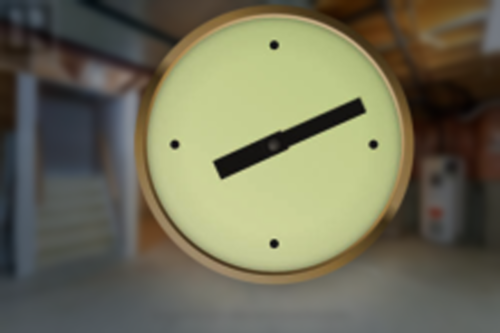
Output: h=8 m=11
